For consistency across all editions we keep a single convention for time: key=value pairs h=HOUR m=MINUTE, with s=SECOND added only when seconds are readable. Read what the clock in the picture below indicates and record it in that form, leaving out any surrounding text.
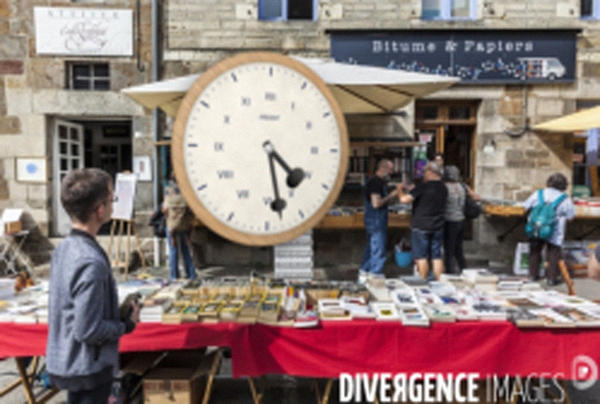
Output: h=4 m=28
